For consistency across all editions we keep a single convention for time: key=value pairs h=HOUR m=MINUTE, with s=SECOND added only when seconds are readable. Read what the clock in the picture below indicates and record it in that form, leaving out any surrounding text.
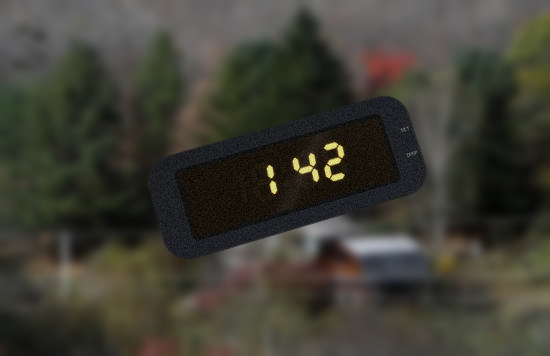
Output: h=1 m=42
